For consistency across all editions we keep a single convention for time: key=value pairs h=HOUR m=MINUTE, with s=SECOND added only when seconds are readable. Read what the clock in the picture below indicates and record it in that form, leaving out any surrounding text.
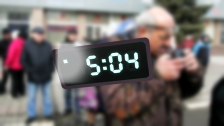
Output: h=5 m=4
